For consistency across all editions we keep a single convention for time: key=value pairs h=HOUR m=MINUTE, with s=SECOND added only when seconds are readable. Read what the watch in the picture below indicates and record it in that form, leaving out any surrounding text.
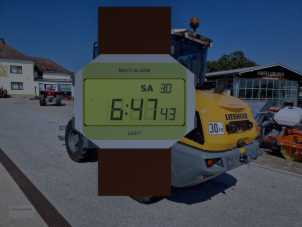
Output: h=6 m=47 s=43
